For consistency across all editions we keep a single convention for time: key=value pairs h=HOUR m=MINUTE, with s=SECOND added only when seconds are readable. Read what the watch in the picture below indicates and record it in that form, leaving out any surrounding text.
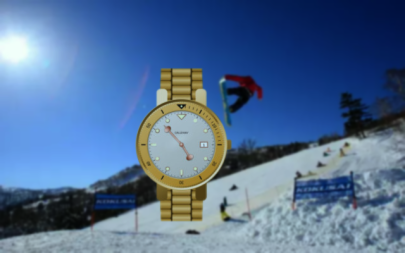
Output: h=4 m=53
